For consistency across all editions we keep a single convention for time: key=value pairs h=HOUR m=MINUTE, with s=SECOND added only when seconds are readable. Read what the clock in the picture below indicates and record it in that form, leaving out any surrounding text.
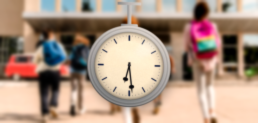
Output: h=6 m=29
